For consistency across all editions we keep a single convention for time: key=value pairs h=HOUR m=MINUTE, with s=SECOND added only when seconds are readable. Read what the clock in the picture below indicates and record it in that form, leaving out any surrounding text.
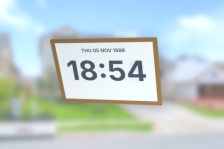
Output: h=18 m=54
